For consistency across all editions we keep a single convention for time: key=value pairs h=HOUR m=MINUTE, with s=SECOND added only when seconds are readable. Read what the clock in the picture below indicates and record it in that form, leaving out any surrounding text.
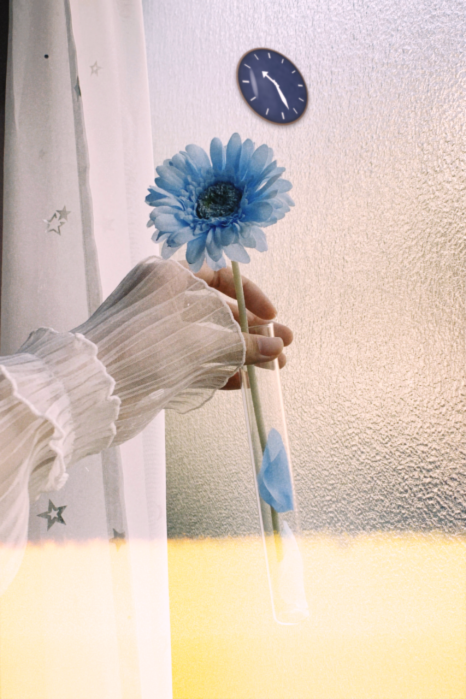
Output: h=10 m=27
